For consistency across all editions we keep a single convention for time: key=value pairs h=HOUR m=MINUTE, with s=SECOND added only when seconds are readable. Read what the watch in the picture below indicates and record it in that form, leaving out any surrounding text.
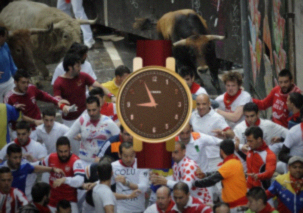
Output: h=8 m=56
